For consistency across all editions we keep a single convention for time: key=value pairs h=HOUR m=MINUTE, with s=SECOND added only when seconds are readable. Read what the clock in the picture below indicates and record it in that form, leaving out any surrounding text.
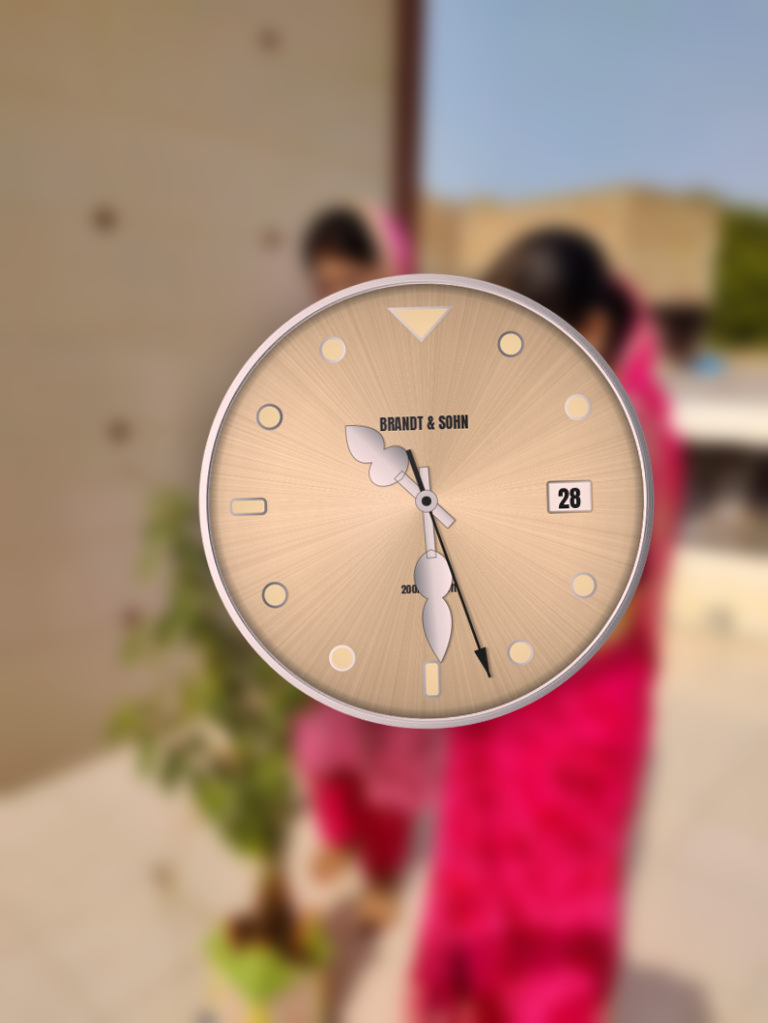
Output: h=10 m=29 s=27
